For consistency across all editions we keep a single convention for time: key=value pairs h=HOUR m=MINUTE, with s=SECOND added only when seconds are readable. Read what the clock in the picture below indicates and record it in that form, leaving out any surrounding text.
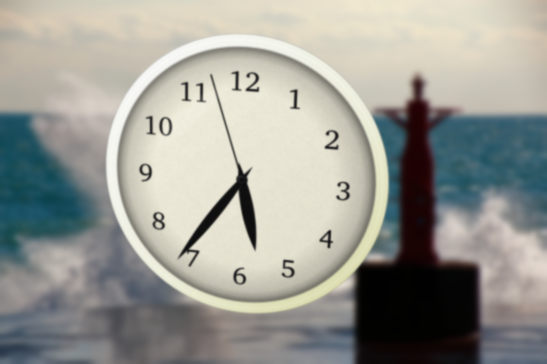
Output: h=5 m=35 s=57
